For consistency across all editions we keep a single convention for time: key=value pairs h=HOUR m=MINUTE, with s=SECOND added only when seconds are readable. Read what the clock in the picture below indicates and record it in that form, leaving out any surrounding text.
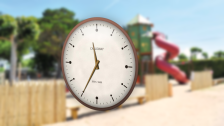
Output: h=11 m=35
